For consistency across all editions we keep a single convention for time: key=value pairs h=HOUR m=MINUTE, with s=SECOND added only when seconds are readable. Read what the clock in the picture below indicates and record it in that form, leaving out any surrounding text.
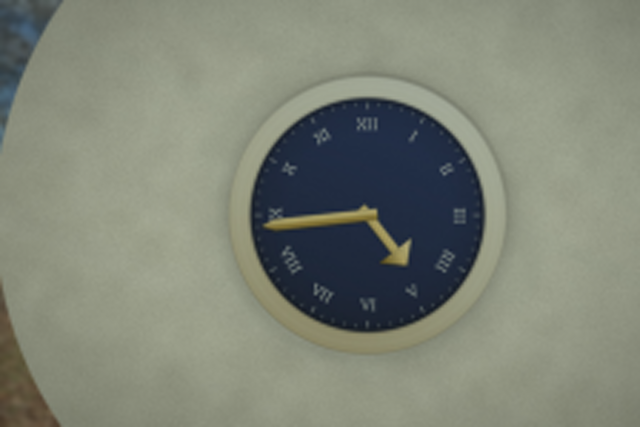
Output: h=4 m=44
